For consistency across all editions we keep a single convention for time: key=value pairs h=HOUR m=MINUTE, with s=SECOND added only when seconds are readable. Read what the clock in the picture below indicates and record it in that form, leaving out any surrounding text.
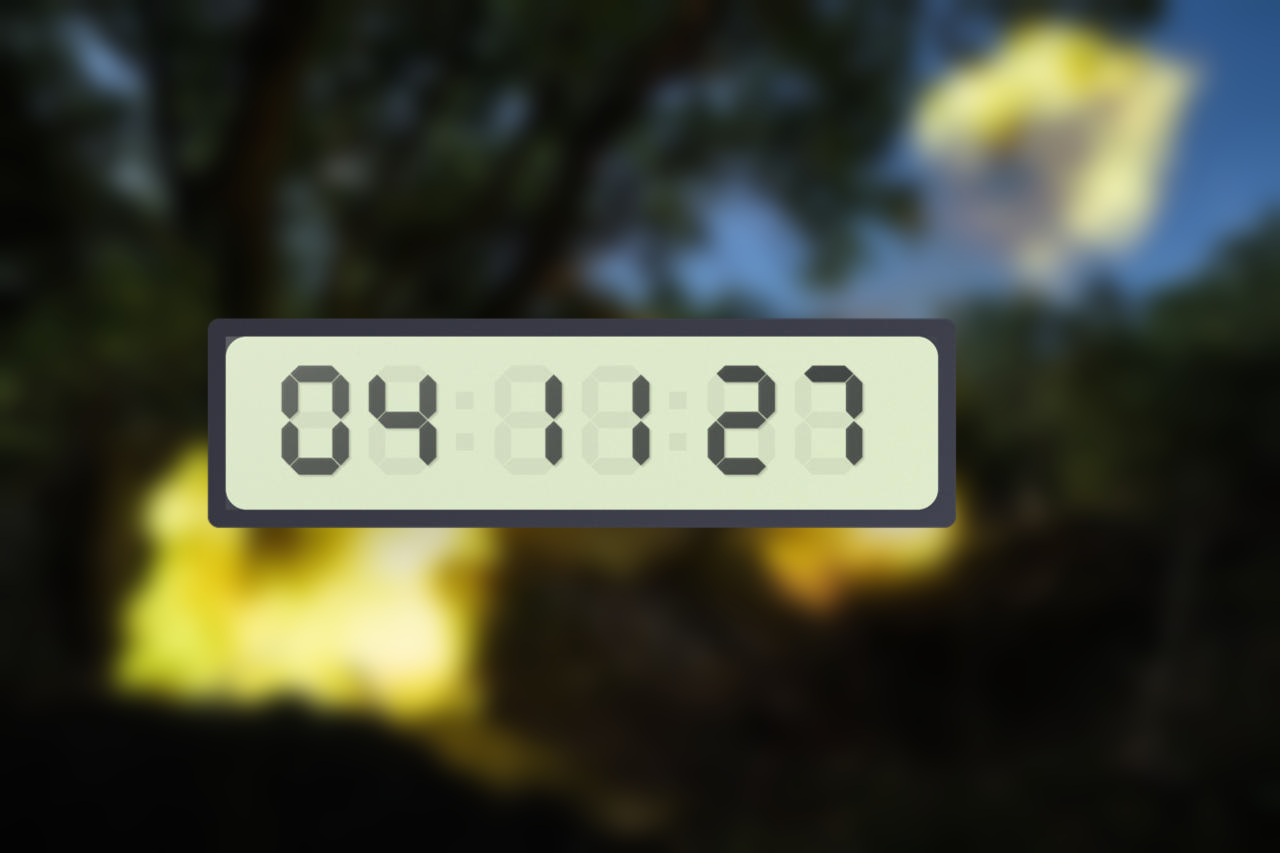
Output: h=4 m=11 s=27
